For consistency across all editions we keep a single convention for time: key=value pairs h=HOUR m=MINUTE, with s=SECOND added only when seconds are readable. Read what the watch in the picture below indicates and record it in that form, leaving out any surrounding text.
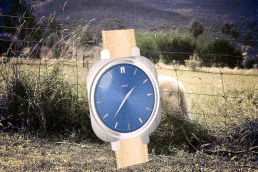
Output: h=1 m=37
